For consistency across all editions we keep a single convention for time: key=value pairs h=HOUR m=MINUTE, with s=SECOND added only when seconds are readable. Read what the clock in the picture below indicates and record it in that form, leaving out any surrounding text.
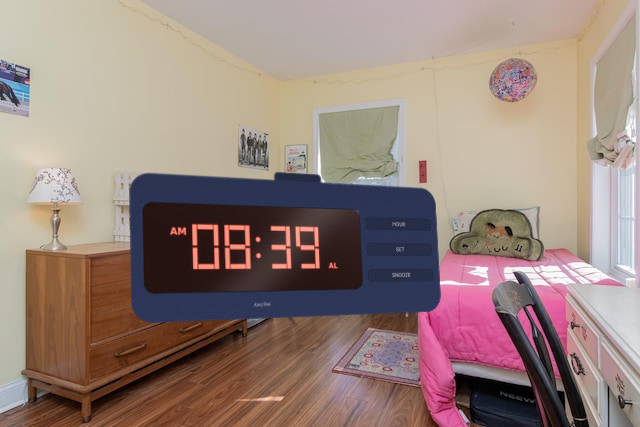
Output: h=8 m=39
